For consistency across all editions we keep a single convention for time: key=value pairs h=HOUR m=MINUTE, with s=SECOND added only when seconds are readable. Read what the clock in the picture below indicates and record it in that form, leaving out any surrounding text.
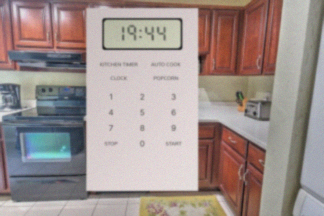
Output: h=19 m=44
